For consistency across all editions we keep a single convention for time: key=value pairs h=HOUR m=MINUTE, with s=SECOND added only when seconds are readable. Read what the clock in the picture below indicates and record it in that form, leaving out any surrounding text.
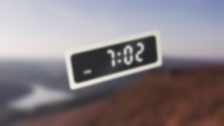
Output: h=7 m=2
